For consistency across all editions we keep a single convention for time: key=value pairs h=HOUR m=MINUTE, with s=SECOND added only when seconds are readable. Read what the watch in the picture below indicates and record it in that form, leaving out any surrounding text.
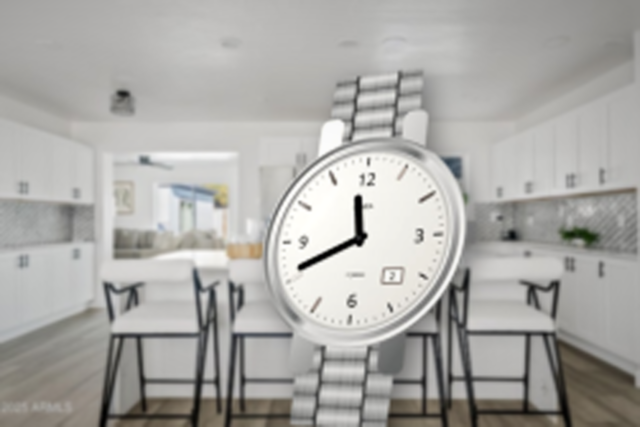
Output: h=11 m=41
